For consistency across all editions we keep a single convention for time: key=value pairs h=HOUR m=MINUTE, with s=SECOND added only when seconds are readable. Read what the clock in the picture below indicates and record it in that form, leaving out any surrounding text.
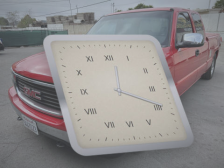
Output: h=12 m=19
